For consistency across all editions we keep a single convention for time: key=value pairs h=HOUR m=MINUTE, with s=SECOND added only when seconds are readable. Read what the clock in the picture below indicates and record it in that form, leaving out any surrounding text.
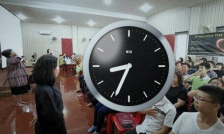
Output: h=8 m=34
